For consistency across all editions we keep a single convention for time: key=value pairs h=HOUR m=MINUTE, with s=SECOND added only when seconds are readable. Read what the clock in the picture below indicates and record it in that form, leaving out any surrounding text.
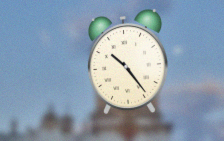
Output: h=10 m=24
